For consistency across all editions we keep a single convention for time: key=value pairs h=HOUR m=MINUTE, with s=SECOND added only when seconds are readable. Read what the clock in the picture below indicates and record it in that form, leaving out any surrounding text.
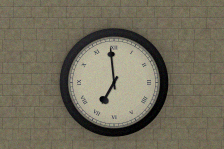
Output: h=6 m=59
